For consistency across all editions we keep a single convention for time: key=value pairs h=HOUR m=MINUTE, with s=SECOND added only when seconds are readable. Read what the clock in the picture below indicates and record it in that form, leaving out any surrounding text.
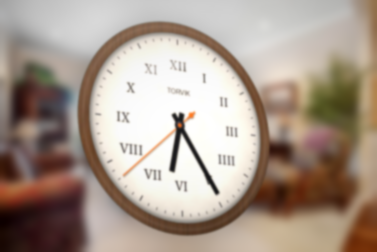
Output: h=6 m=24 s=38
